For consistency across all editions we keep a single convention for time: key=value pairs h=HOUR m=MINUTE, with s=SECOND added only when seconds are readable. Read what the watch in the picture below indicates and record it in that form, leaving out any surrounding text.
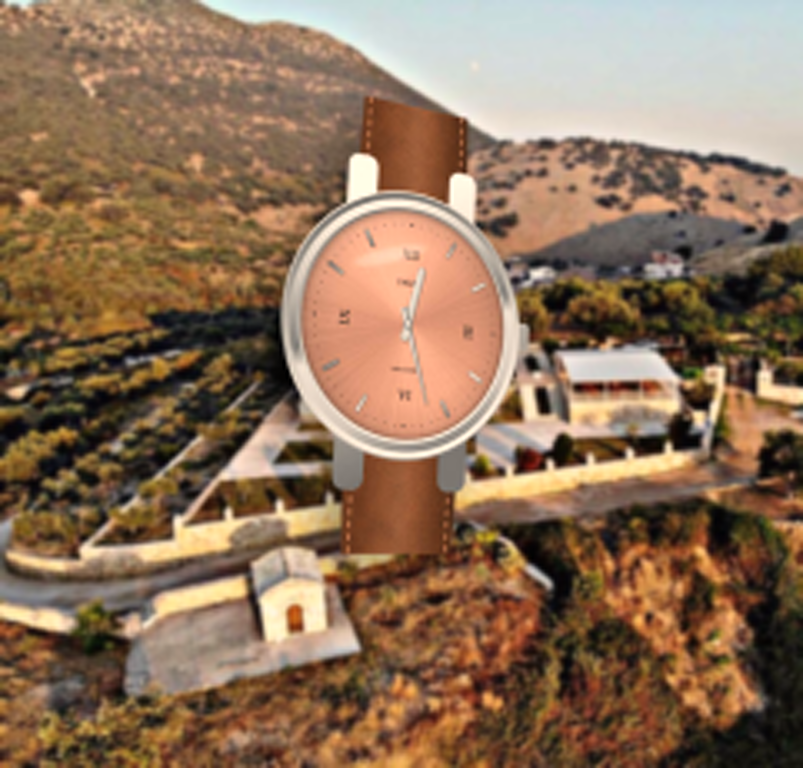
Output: h=12 m=27
